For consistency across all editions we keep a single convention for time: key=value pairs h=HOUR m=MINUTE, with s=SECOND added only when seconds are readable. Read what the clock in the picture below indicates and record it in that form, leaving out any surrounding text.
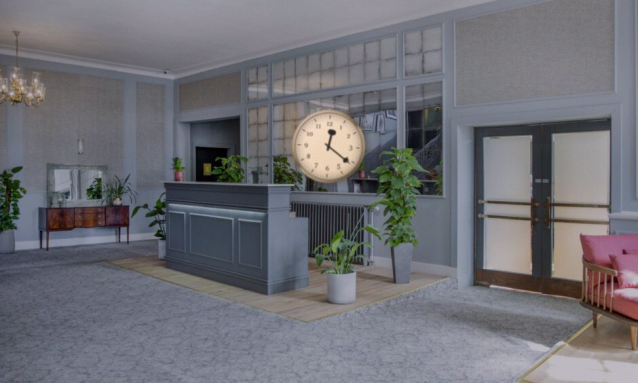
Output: h=12 m=21
